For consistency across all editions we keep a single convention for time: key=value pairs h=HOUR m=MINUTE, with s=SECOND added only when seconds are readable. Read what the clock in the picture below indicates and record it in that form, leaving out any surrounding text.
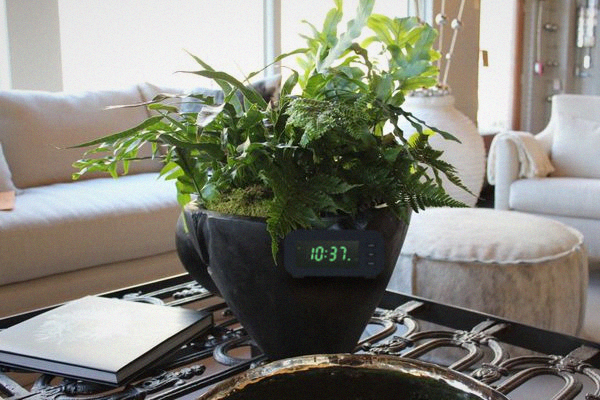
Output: h=10 m=37
